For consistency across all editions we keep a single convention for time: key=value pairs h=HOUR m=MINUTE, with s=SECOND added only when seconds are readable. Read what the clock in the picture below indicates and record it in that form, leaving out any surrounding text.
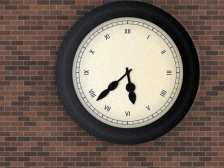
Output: h=5 m=38
